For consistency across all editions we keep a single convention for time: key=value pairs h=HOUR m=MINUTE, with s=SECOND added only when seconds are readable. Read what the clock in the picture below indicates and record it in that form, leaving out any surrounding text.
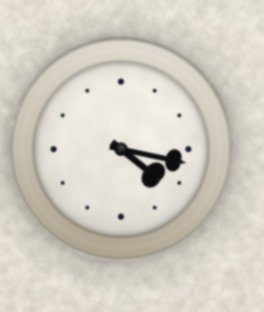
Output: h=4 m=17
